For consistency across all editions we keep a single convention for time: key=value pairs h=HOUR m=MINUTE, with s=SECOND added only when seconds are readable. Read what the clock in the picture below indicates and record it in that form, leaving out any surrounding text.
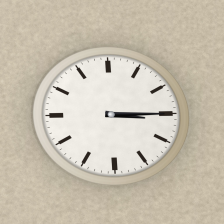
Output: h=3 m=15
